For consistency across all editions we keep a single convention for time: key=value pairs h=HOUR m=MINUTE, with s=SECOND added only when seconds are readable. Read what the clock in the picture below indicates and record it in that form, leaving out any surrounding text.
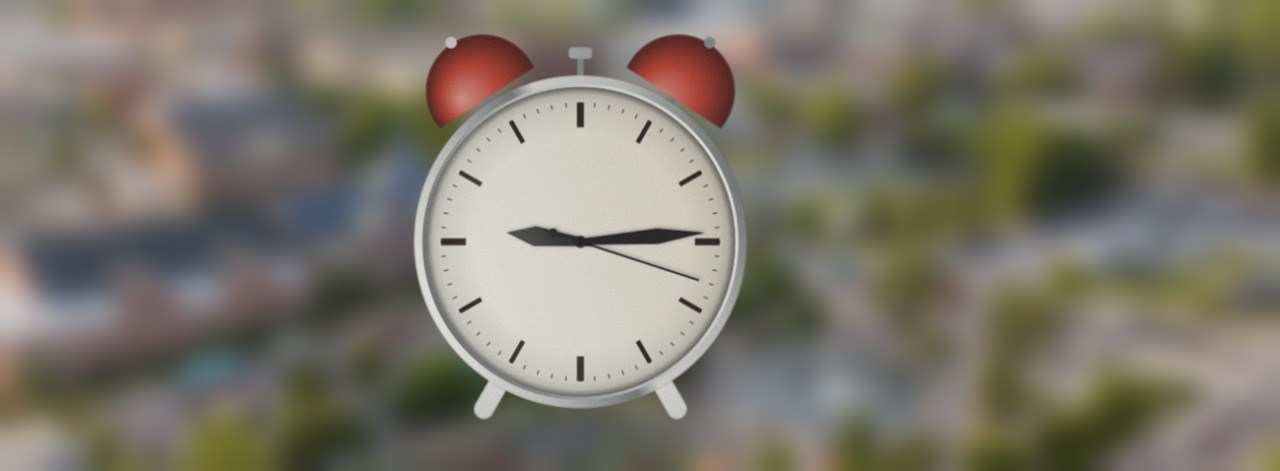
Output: h=9 m=14 s=18
